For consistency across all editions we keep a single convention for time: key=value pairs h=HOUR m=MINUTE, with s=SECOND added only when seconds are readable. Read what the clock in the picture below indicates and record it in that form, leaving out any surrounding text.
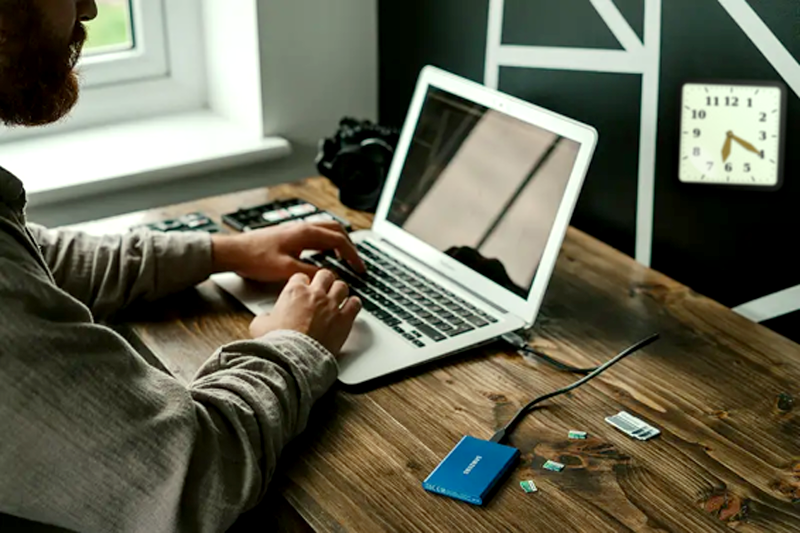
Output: h=6 m=20
